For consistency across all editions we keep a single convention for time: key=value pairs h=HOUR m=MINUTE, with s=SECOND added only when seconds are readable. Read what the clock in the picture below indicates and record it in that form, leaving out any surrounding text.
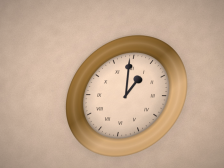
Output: h=12 m=59
